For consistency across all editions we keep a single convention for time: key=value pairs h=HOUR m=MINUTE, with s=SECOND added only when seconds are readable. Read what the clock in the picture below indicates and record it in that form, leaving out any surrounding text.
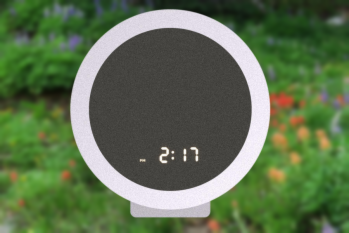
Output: h=2 m=17
